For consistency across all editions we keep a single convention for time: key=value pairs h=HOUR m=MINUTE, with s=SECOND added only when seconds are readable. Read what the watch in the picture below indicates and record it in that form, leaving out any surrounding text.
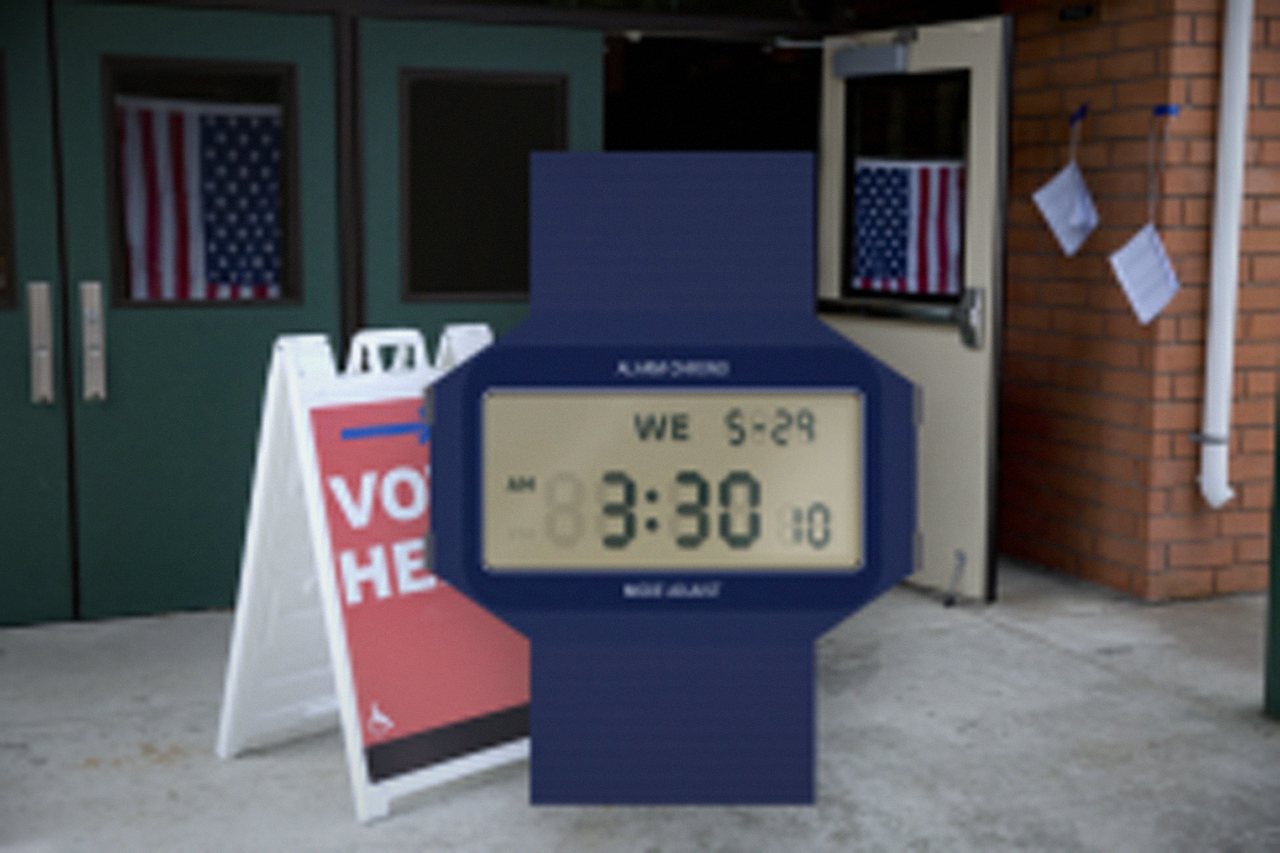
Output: h=3 m=30 s=10
